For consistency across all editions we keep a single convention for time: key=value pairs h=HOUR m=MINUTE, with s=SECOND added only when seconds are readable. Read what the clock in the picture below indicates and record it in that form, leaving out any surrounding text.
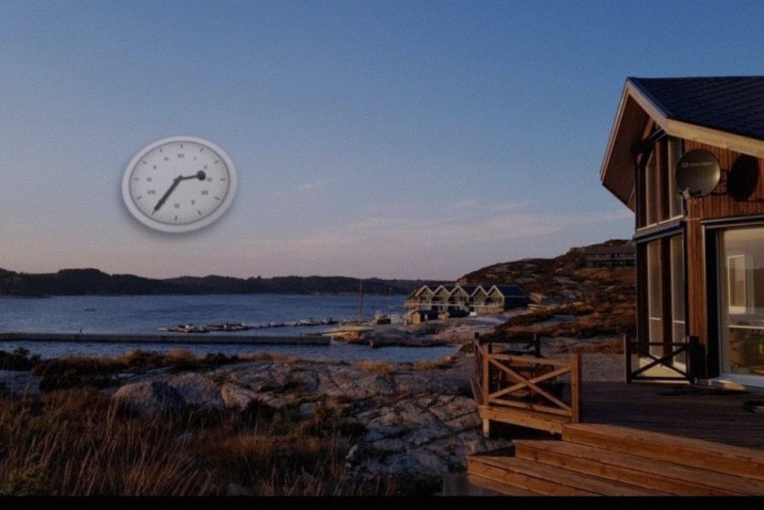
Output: h=2 m=35
